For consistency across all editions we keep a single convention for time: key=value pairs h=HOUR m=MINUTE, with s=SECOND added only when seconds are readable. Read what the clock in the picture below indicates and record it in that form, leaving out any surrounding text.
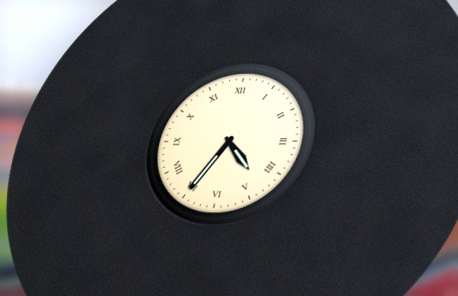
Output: h=4 m=35
